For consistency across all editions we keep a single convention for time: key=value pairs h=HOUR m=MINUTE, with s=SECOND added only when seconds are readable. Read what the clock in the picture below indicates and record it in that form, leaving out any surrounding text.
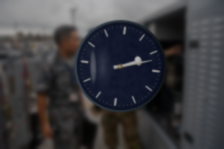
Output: h=2 m=12
